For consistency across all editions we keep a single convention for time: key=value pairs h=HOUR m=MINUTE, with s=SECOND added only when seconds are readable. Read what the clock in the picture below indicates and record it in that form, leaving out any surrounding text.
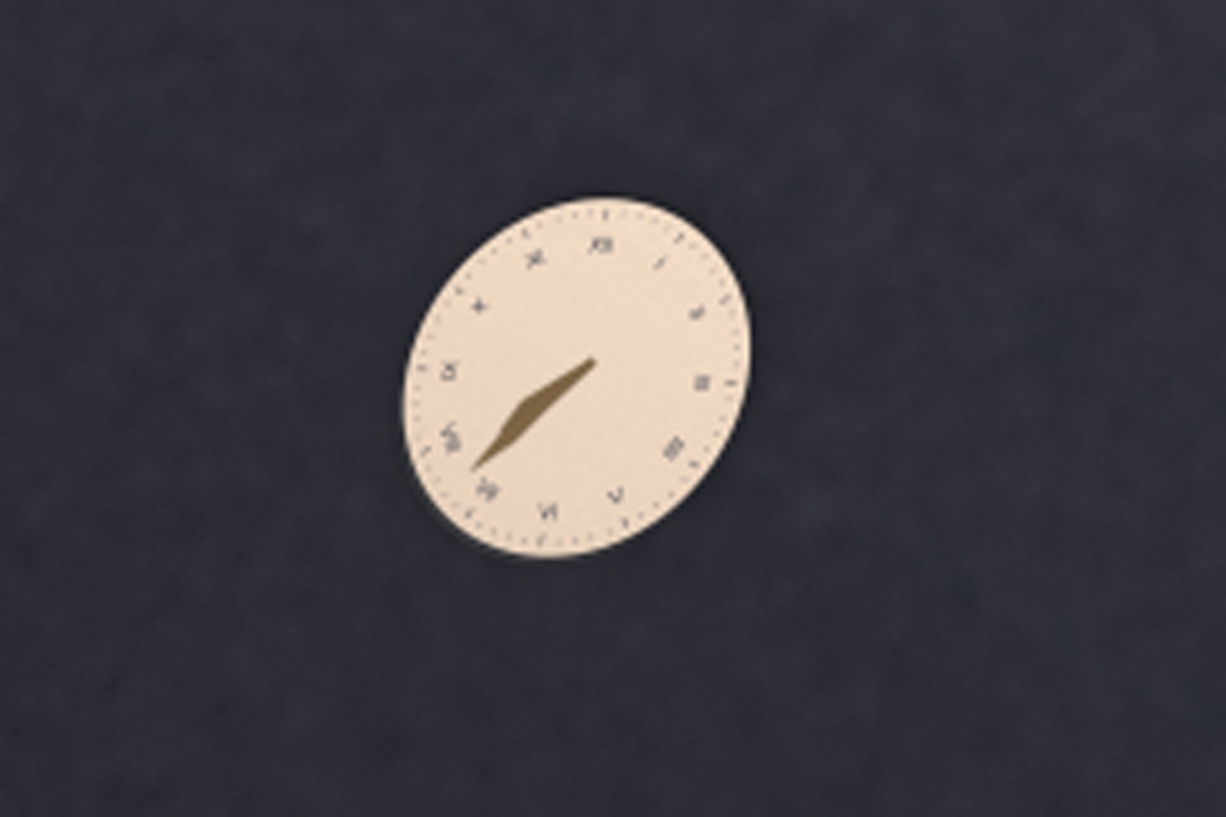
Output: h=7 m=37
